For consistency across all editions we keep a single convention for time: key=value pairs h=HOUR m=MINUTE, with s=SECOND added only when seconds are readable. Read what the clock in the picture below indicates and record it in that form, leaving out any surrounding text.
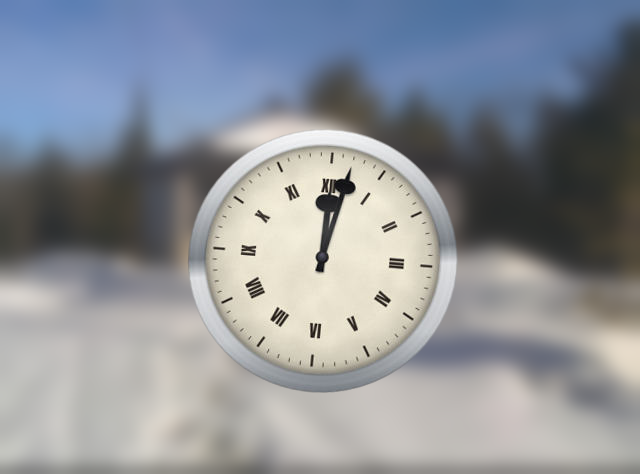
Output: h=12 m=2
